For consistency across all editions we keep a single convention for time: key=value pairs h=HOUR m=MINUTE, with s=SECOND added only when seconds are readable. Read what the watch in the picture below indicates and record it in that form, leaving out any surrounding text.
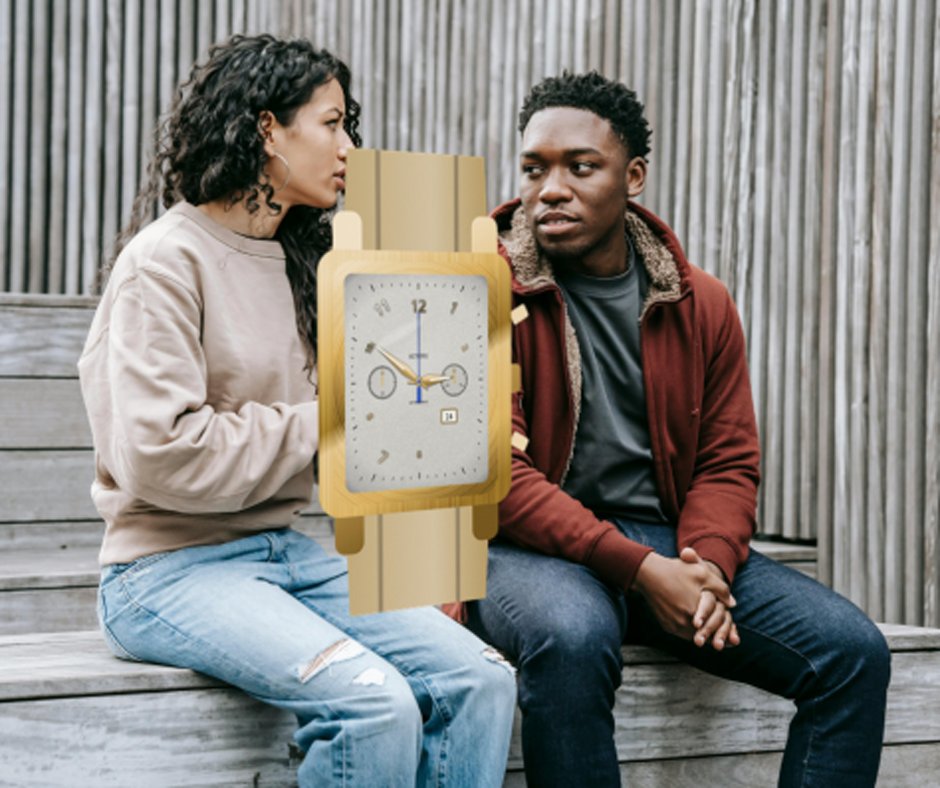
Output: h=2 m=51
